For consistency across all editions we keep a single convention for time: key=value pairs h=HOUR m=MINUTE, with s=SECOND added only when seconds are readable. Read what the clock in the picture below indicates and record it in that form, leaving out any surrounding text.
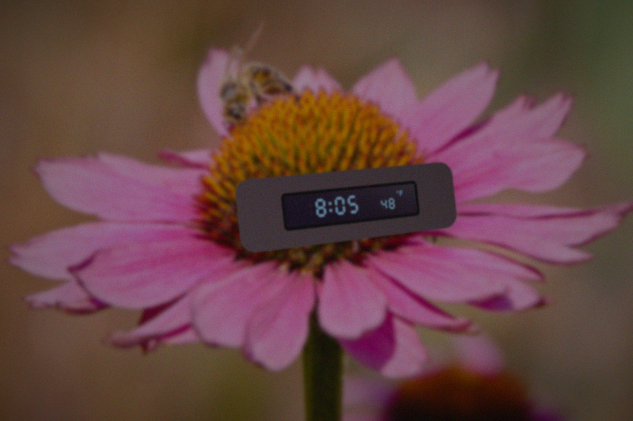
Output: h=8 m=5
